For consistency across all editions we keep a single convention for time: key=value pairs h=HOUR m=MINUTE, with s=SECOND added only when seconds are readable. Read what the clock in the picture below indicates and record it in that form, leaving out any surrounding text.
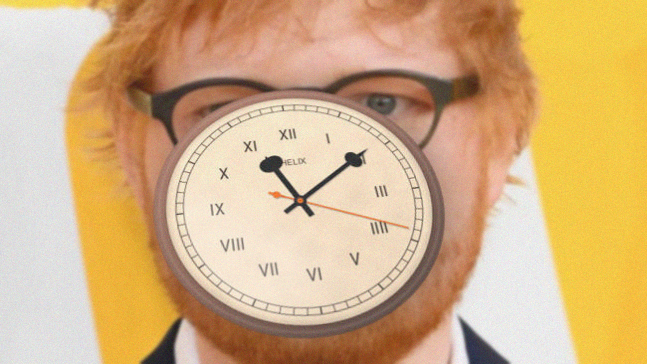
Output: h=11 m=9 s=19
